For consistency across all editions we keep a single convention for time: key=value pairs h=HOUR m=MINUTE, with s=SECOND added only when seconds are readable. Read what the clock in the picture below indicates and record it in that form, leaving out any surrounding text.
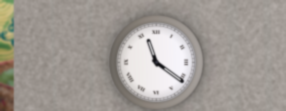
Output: h=11 m=21
